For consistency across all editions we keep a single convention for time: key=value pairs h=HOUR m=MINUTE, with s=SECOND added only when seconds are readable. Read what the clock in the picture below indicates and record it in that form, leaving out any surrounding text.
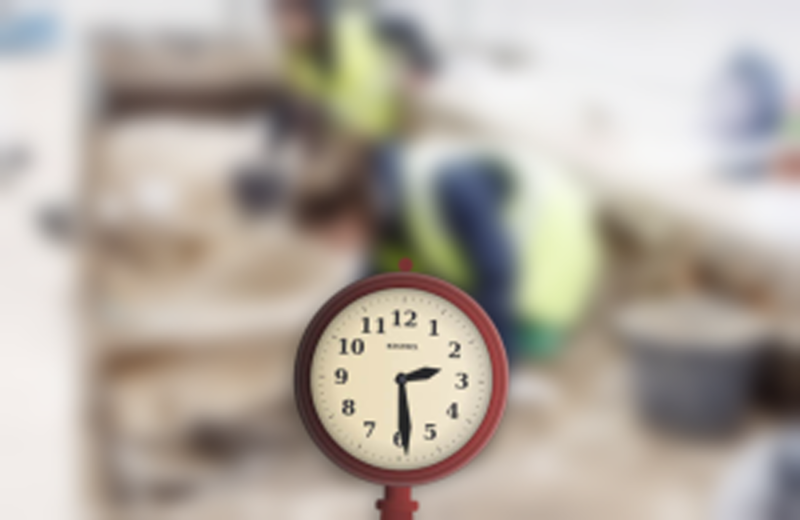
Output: h=2 m=29
